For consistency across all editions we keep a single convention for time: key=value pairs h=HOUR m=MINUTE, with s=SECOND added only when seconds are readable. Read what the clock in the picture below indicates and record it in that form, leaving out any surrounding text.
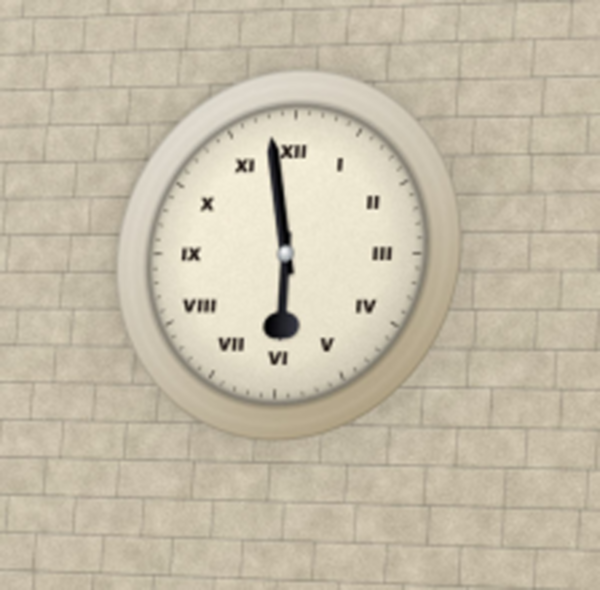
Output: h=5 m=58
